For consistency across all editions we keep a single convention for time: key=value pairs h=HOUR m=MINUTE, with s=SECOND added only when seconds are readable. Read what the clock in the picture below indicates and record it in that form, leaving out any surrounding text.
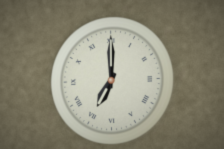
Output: h=7 m=0
